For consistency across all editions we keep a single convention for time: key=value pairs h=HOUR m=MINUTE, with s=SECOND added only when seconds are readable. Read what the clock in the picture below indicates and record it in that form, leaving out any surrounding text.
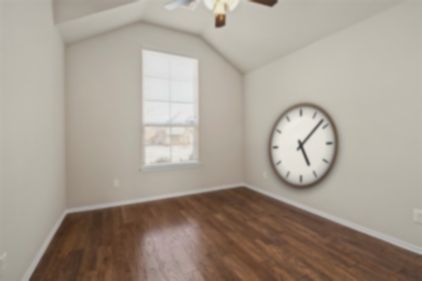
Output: h=5 m=8
